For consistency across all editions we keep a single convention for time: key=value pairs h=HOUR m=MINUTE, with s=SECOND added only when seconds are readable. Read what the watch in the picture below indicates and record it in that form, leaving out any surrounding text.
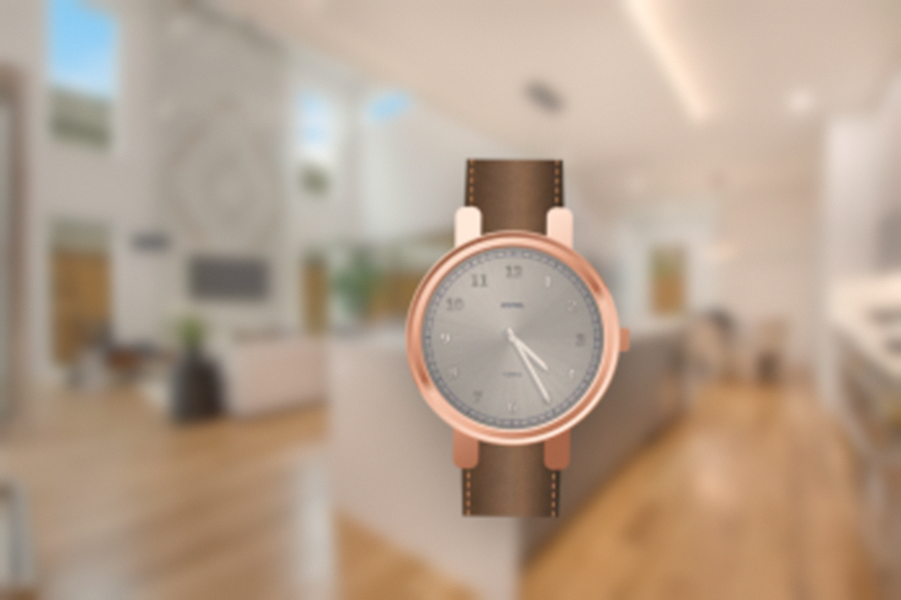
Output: h=4 m=25
